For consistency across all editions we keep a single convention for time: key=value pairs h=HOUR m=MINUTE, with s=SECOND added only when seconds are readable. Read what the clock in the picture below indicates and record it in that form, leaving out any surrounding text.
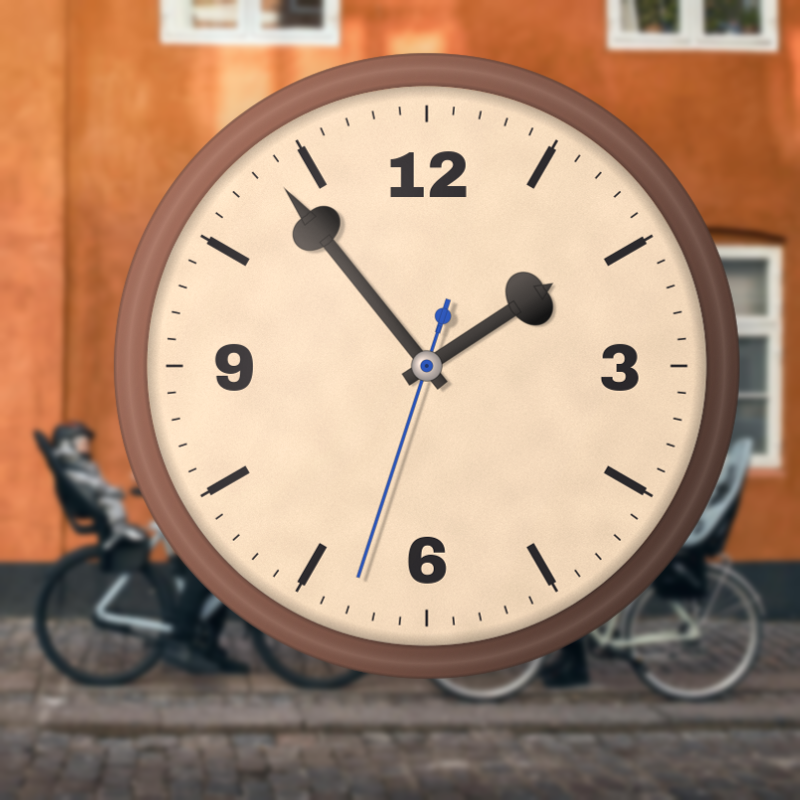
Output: h=1 m=53 s=33
